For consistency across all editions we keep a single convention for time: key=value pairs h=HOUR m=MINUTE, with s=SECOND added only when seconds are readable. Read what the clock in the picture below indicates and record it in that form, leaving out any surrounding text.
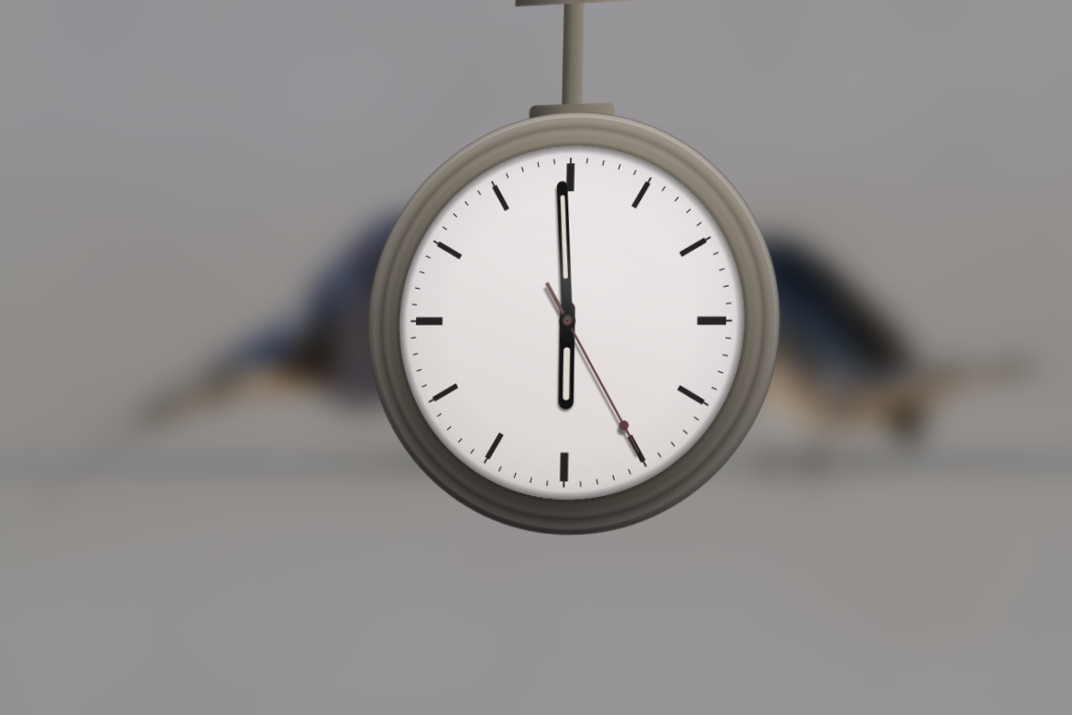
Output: h=5 m=59 s=25
